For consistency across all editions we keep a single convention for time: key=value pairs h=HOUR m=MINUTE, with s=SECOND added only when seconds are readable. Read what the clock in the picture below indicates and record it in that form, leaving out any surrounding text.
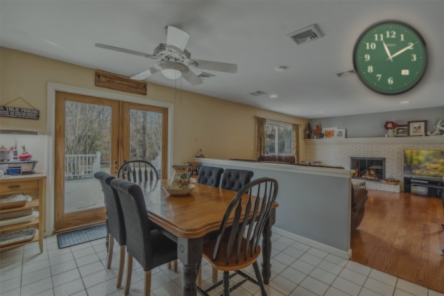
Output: h=11 m=10
